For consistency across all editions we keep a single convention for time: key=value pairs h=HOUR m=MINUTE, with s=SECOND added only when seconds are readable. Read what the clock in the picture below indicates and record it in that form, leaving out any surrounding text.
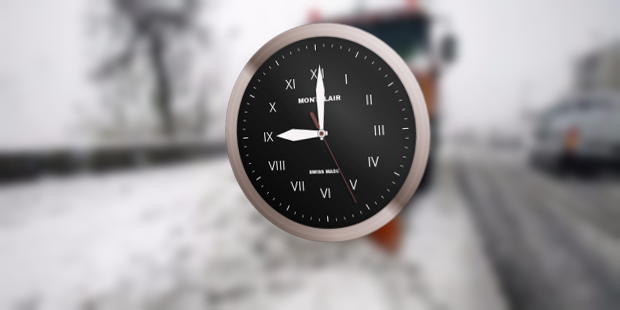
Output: h=9 m=0 s=26
